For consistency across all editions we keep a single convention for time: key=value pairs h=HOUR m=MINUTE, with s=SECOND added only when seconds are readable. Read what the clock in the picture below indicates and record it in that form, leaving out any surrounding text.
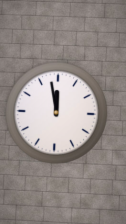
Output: h=11 m=58
